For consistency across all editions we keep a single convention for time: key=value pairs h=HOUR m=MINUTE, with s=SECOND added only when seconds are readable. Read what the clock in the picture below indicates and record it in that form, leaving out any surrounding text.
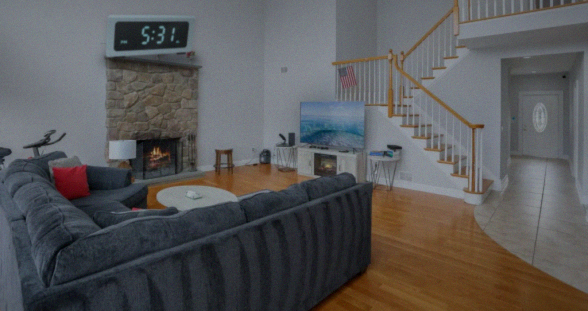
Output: h=5 m=31
